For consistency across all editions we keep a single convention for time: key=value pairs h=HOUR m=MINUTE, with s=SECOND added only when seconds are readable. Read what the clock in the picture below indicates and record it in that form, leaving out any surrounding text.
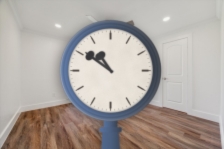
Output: h=10 m=51
